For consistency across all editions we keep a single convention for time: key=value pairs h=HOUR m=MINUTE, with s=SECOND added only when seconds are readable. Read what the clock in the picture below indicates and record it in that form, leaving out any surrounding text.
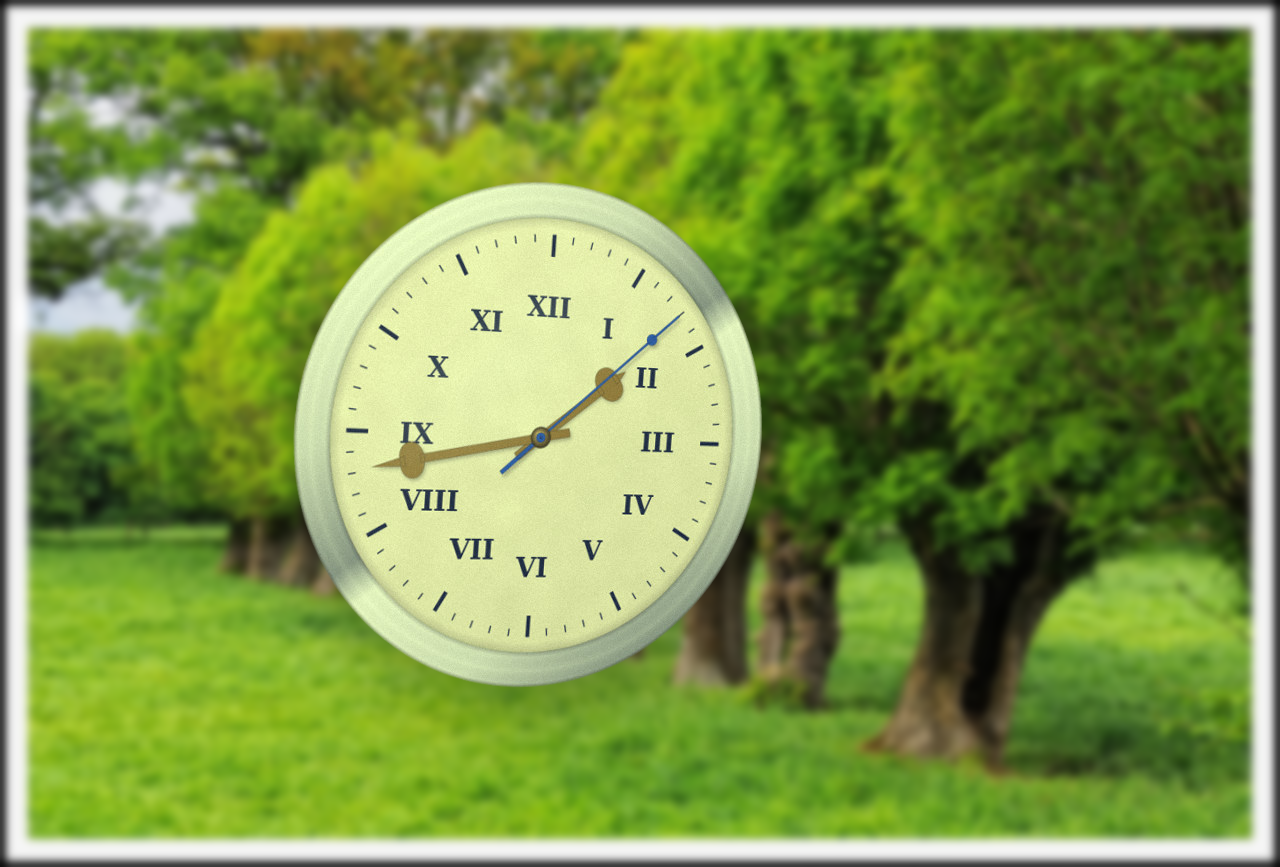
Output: h=1 m=43 s=8
